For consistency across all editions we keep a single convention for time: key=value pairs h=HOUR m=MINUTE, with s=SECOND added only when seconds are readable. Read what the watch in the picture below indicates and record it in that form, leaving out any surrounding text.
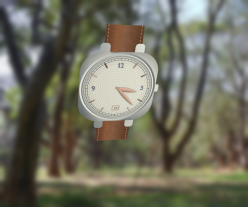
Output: h=3 m=23
